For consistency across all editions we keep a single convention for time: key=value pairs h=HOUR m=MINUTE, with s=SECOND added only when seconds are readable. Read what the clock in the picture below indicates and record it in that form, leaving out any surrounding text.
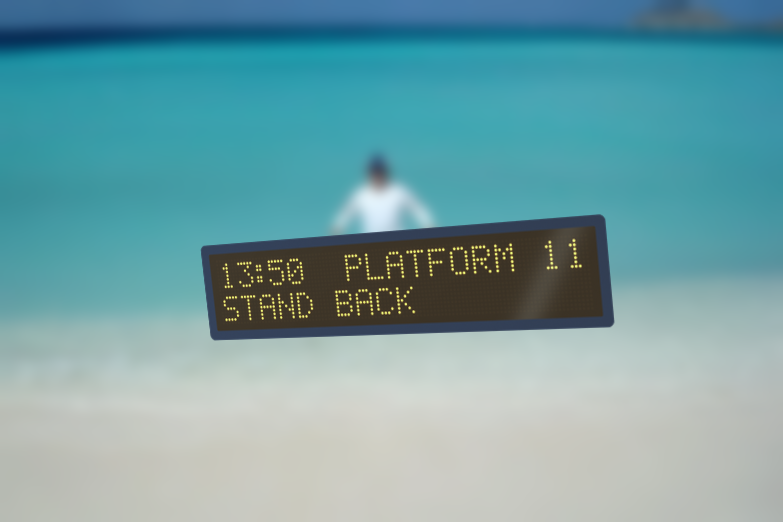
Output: h=13 m=50
